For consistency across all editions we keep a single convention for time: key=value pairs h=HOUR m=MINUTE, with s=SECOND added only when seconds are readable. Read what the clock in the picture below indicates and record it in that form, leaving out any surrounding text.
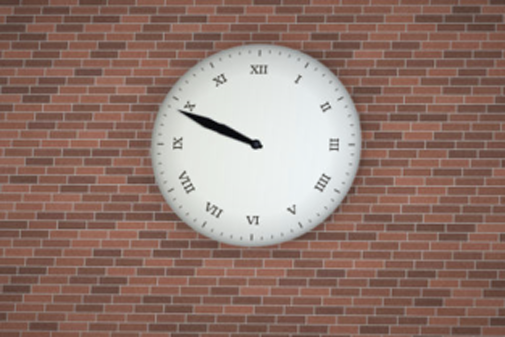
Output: h=9 m=49
